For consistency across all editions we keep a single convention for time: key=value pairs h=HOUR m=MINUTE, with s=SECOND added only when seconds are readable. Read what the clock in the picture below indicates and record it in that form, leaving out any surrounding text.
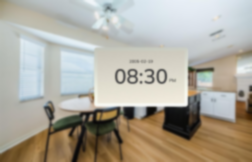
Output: h=8 m=30
